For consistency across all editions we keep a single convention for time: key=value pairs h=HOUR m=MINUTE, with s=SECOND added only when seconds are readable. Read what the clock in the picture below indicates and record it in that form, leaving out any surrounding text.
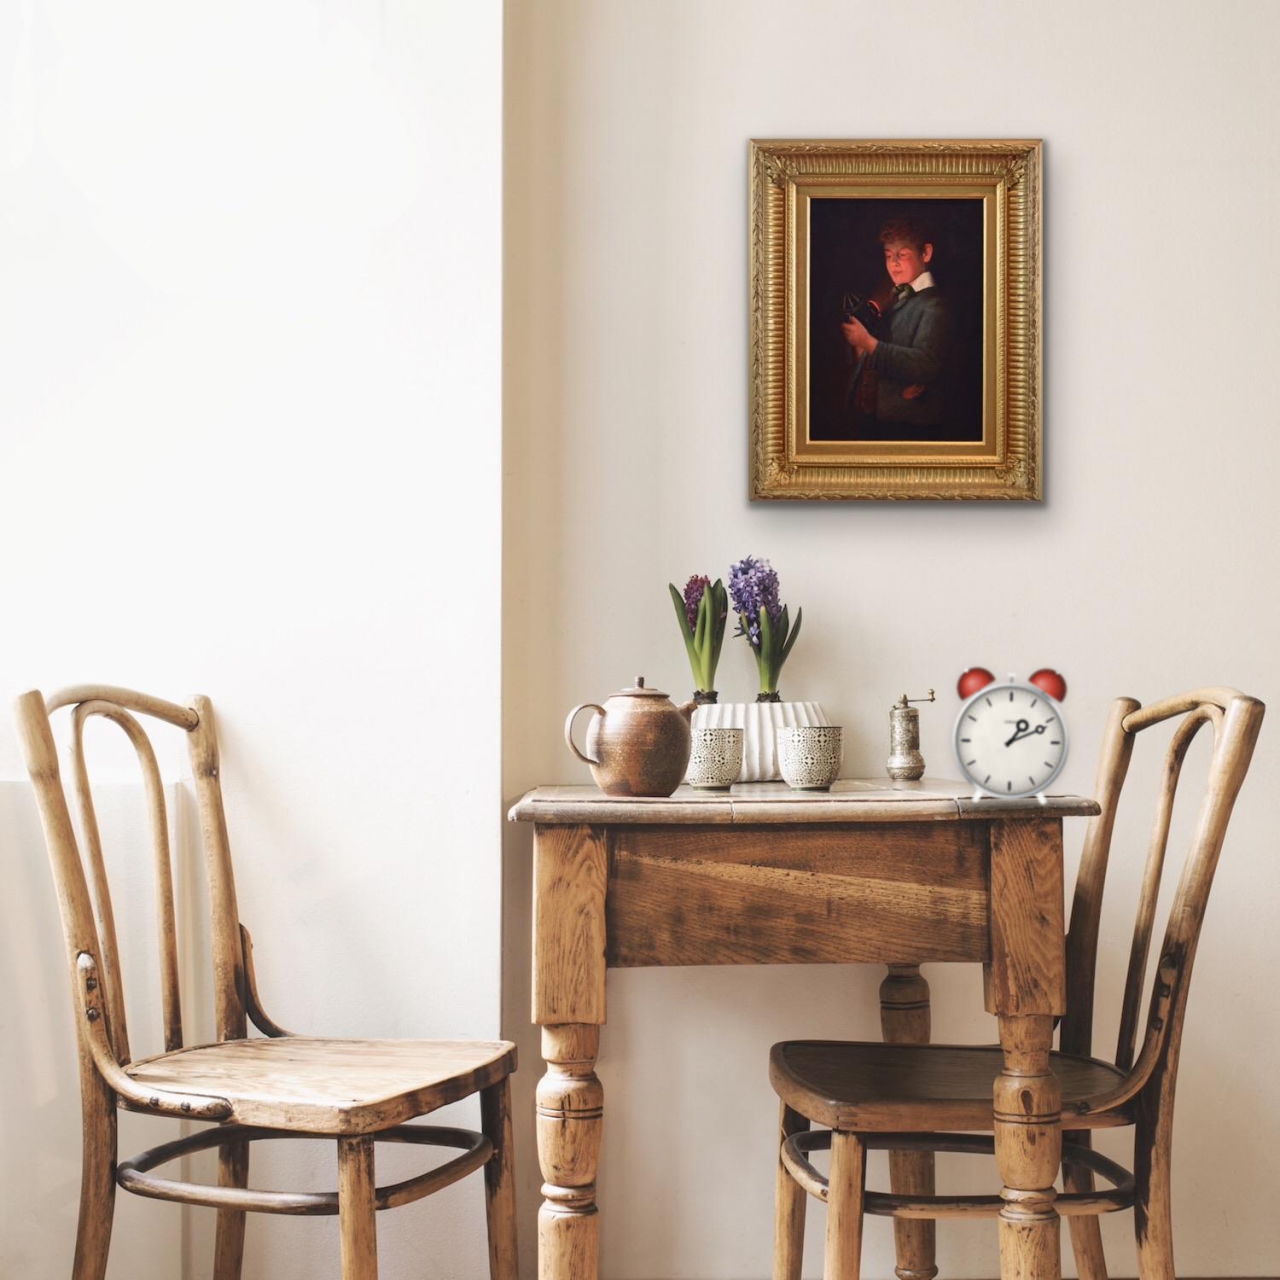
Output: h=1 m=11
